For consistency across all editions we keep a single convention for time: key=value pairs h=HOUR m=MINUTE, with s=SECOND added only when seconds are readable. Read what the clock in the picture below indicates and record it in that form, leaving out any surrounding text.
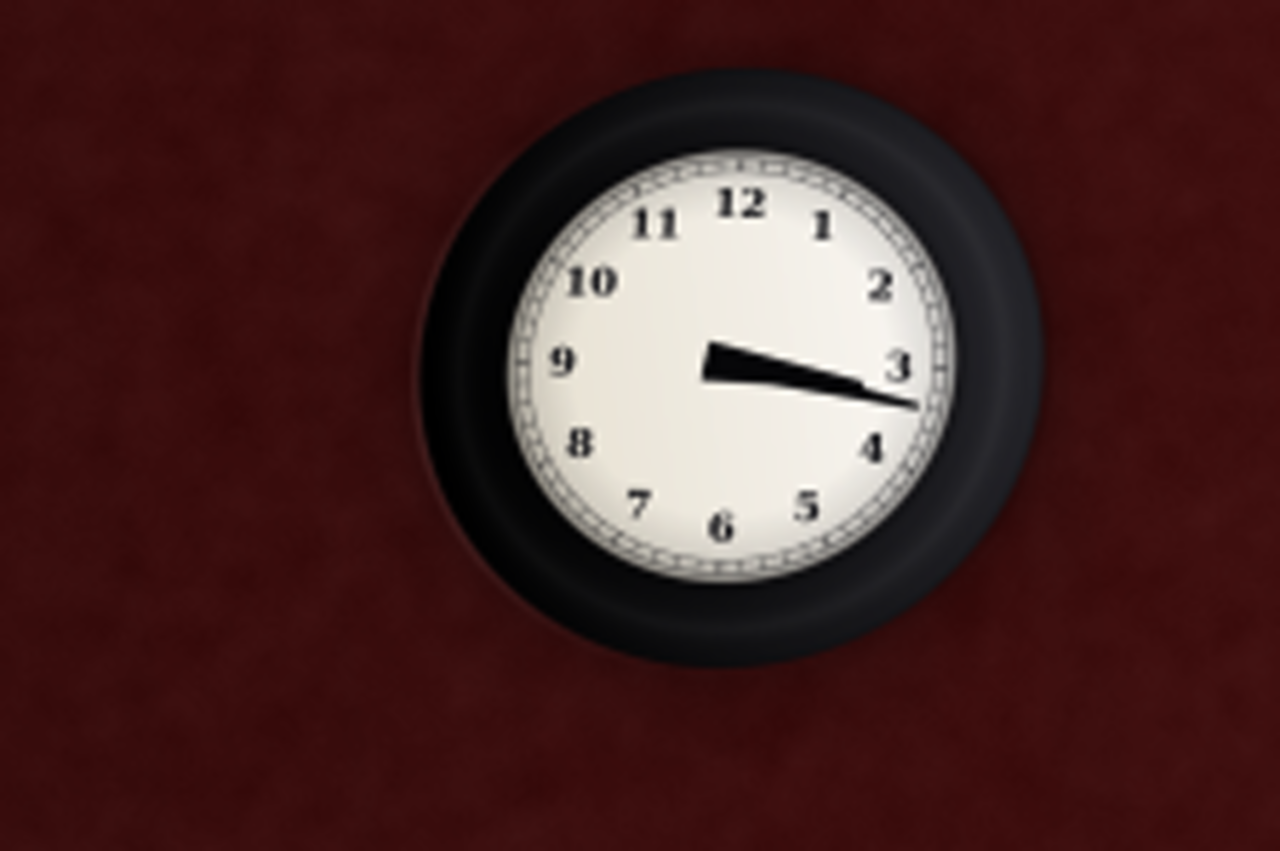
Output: h=3 m=17
